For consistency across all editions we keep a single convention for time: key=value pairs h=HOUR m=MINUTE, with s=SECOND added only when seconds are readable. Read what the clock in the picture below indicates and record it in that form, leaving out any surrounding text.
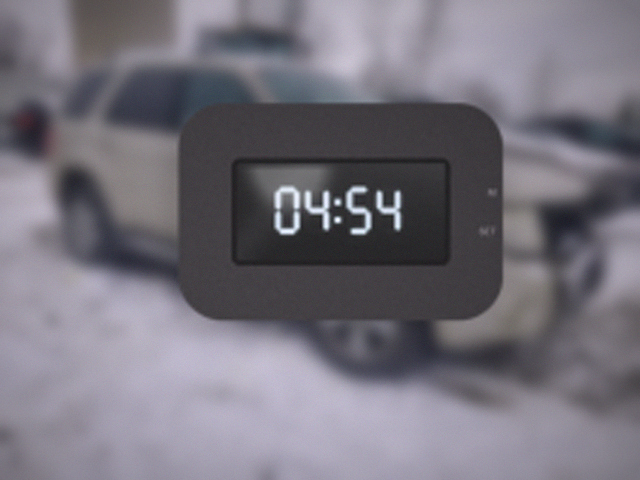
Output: h=4 m=54
